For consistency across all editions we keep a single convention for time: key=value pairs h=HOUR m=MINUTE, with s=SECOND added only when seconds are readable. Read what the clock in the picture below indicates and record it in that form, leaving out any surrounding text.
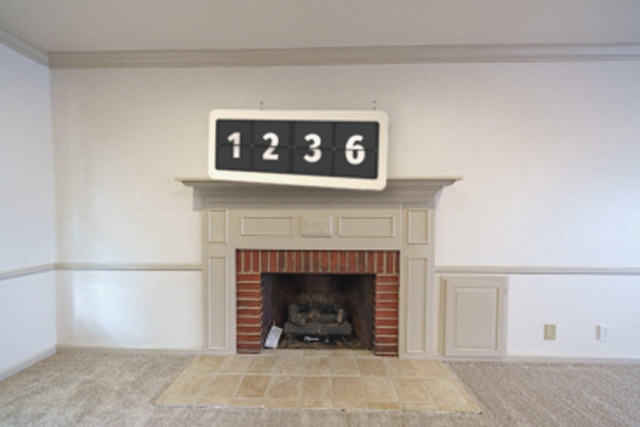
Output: h=12 m=36
